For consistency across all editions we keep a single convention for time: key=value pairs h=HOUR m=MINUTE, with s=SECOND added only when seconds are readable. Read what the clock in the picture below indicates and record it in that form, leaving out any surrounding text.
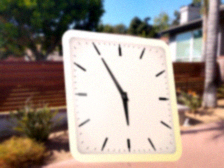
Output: h=5 m=55
